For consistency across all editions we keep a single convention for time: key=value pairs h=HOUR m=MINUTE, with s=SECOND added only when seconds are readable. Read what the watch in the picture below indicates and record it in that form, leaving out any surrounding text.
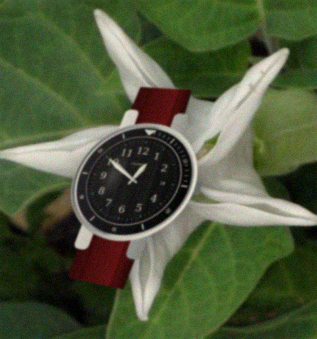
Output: h=12 m=50
